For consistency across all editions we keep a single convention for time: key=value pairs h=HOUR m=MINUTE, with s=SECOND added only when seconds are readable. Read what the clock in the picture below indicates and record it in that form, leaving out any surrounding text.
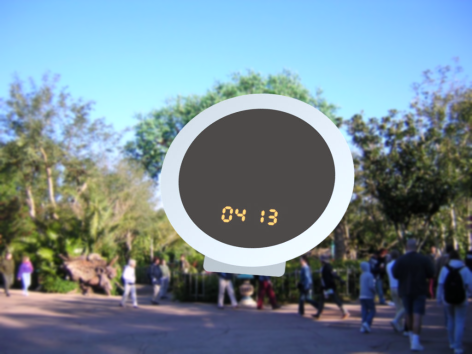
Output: h=4 m=13
